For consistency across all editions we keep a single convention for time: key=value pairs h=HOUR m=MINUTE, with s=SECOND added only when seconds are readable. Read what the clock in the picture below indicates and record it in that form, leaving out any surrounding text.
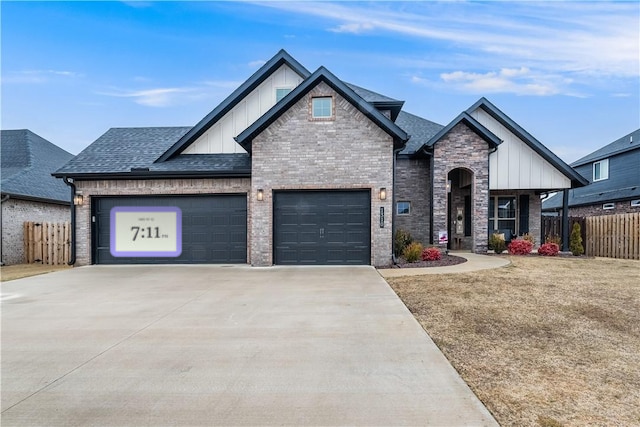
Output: h=7 m=11
